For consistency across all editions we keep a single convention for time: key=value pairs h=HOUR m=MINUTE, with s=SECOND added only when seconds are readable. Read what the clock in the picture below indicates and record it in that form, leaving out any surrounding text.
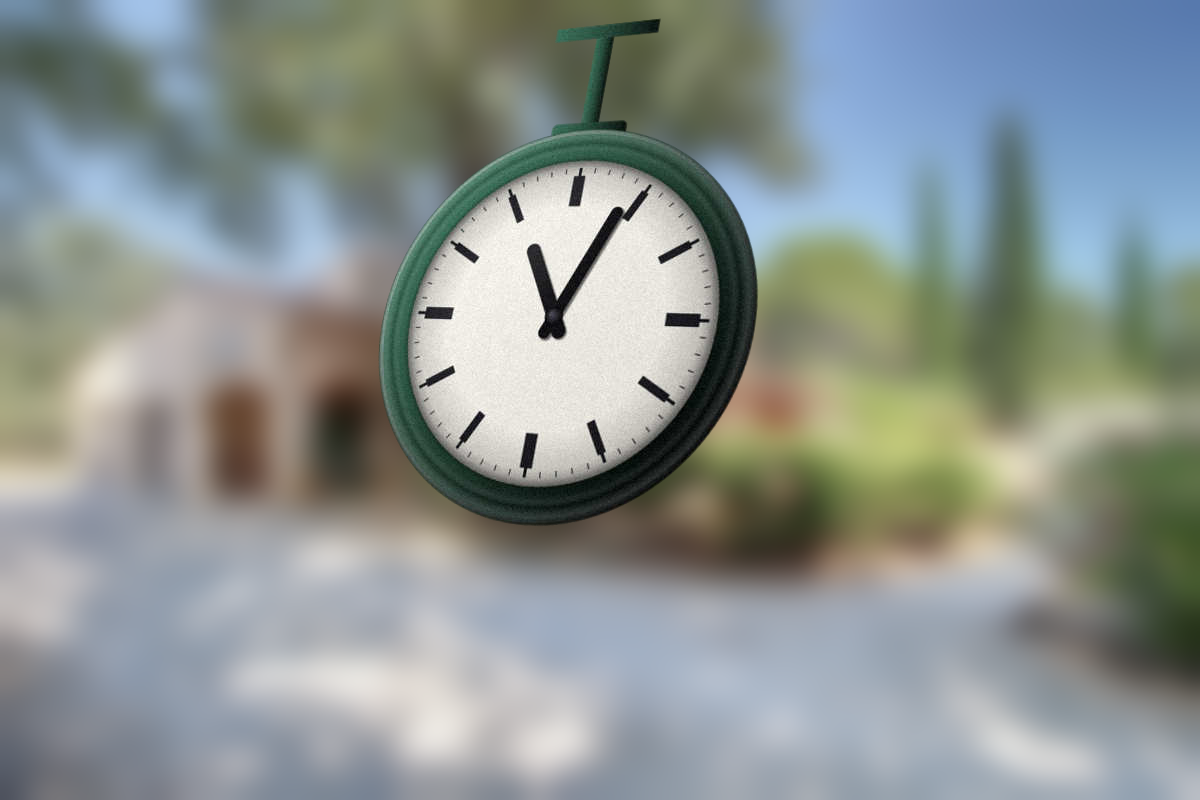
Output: h=11 m=4
